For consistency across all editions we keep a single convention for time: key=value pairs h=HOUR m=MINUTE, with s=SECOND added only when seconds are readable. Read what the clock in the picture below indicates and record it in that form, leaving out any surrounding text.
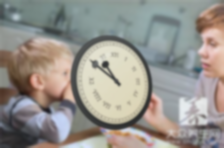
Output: h=10 m=51
